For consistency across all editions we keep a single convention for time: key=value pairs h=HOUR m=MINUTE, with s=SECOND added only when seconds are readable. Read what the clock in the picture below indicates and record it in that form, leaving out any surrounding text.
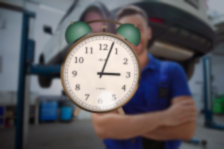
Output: h=3 m=3
